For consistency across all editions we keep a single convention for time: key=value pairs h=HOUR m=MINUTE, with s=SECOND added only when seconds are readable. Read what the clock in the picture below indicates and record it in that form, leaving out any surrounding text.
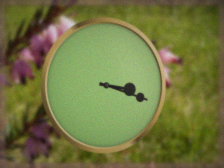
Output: h=3 m=18
